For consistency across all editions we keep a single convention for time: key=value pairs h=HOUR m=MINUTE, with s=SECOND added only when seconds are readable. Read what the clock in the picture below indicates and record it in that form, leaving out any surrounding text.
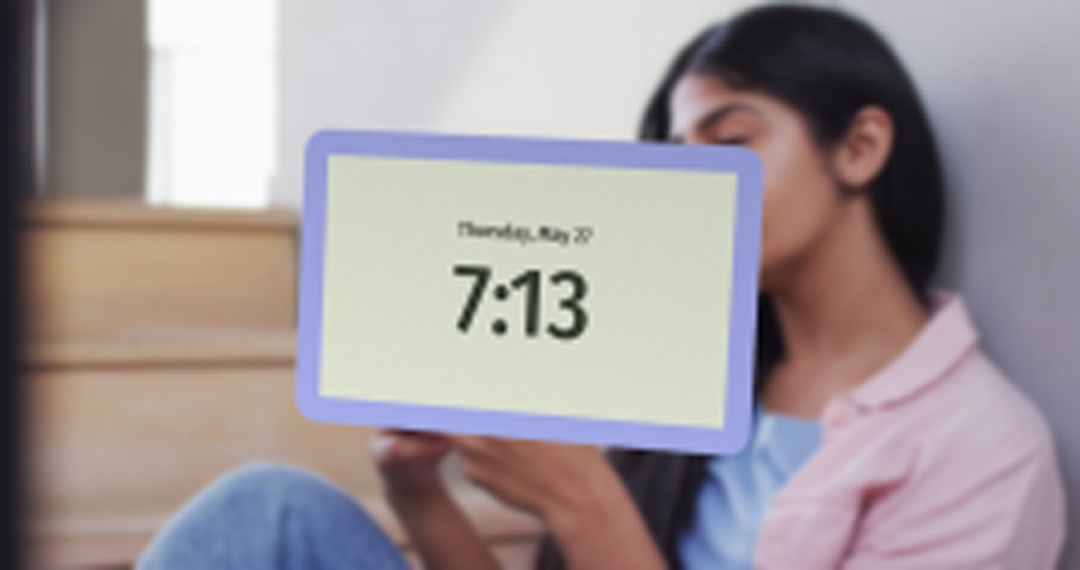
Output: h=7 m=13
